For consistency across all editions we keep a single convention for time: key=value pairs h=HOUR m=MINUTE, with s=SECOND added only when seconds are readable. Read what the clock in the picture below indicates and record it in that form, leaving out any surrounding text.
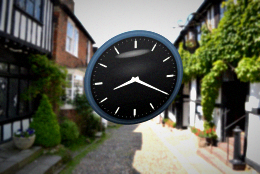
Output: h=8 m=20
